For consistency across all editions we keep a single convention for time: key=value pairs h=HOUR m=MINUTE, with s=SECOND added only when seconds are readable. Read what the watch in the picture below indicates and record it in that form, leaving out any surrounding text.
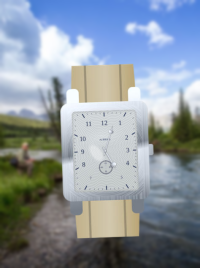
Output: h=5 m=3
